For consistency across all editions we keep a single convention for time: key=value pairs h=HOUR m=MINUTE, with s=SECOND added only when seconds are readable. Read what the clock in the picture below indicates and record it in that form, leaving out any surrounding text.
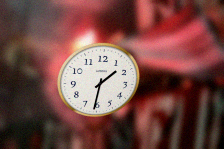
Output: h=1 m=31
